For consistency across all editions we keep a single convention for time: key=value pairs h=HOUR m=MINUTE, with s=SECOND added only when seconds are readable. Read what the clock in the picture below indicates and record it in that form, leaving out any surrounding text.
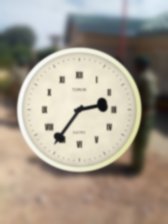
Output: h=2 m=36
